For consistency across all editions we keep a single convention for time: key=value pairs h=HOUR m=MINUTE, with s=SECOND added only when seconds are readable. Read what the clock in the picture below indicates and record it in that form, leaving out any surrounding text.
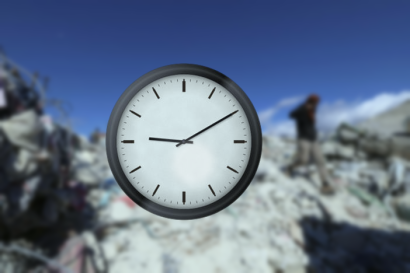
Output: h=9 m=10
